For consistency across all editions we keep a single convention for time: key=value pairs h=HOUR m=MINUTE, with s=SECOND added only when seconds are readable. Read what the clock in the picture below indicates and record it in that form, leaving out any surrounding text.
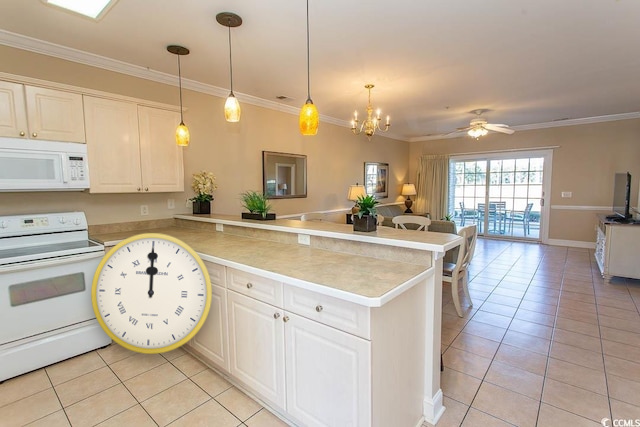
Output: h=12 m=0
